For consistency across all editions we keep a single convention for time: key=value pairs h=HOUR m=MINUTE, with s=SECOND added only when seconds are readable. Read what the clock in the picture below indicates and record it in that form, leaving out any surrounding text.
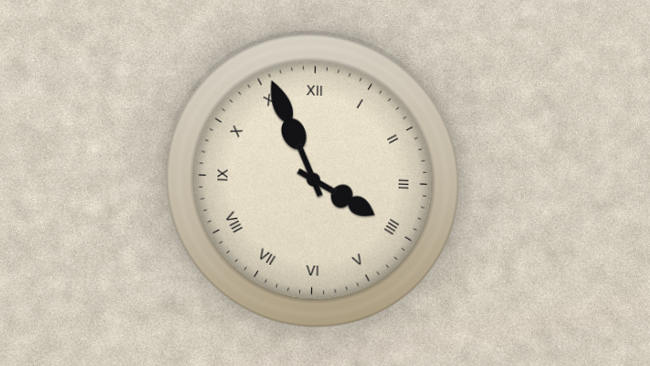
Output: h=3 m=56
